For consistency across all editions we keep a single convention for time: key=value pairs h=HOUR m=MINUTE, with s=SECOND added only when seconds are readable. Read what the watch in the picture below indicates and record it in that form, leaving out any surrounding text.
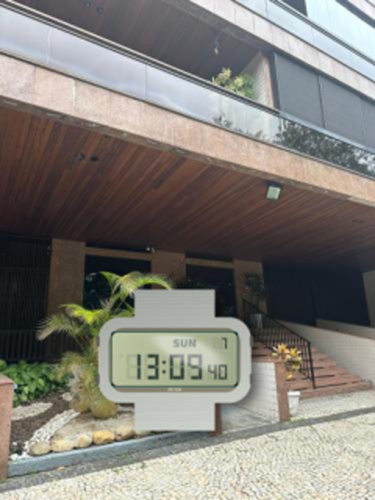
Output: h=13 m=9 s=40
